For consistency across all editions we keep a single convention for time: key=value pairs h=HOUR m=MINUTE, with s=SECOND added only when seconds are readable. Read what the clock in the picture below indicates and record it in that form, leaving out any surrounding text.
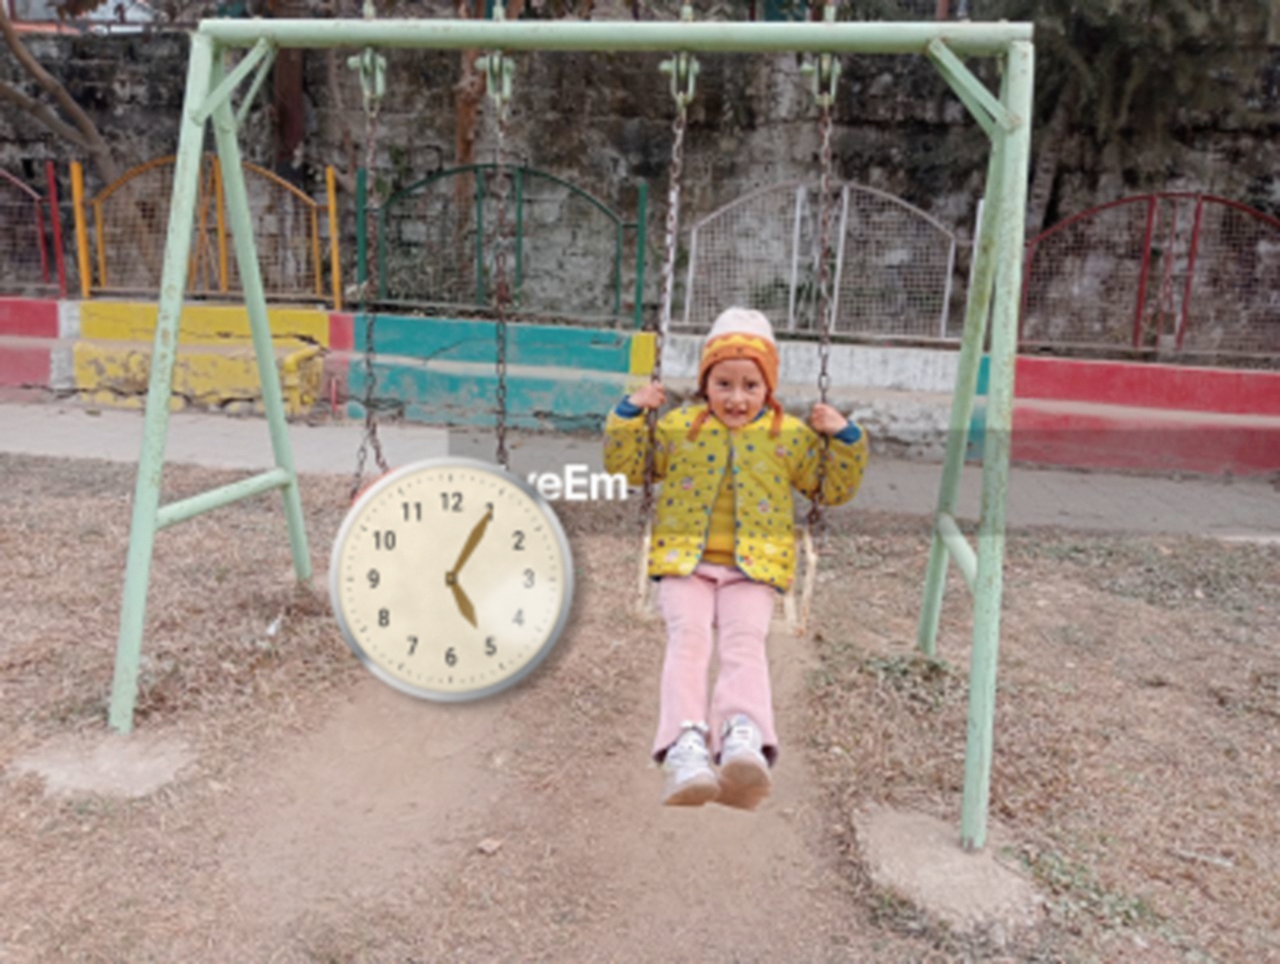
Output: h=5 m=5
